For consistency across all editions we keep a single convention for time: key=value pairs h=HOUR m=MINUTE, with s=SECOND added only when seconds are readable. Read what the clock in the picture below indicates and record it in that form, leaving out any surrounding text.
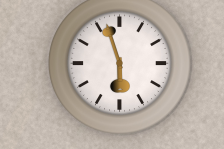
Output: h=5 m=57
